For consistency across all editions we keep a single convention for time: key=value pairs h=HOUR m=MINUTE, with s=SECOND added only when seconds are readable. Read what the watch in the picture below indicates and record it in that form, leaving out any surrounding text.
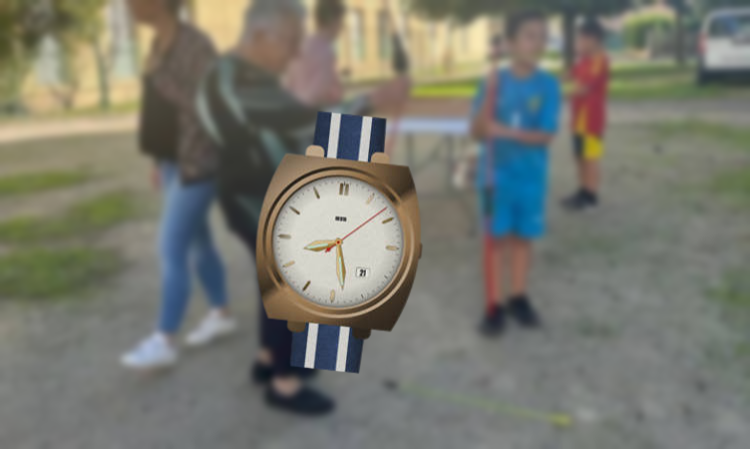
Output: h=8 m=28 s=8
